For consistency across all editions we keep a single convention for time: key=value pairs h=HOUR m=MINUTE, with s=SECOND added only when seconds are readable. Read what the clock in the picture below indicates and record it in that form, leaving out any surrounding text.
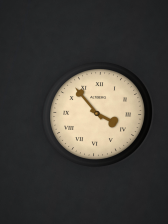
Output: h=3 m=53
